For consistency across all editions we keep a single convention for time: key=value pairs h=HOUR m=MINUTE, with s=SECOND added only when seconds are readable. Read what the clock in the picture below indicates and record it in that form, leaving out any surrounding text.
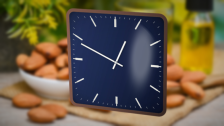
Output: h=12 m=49
